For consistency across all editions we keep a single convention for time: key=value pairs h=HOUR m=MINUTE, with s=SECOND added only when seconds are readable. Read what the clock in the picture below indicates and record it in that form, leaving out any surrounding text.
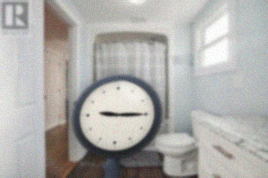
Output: h=9 m=15
